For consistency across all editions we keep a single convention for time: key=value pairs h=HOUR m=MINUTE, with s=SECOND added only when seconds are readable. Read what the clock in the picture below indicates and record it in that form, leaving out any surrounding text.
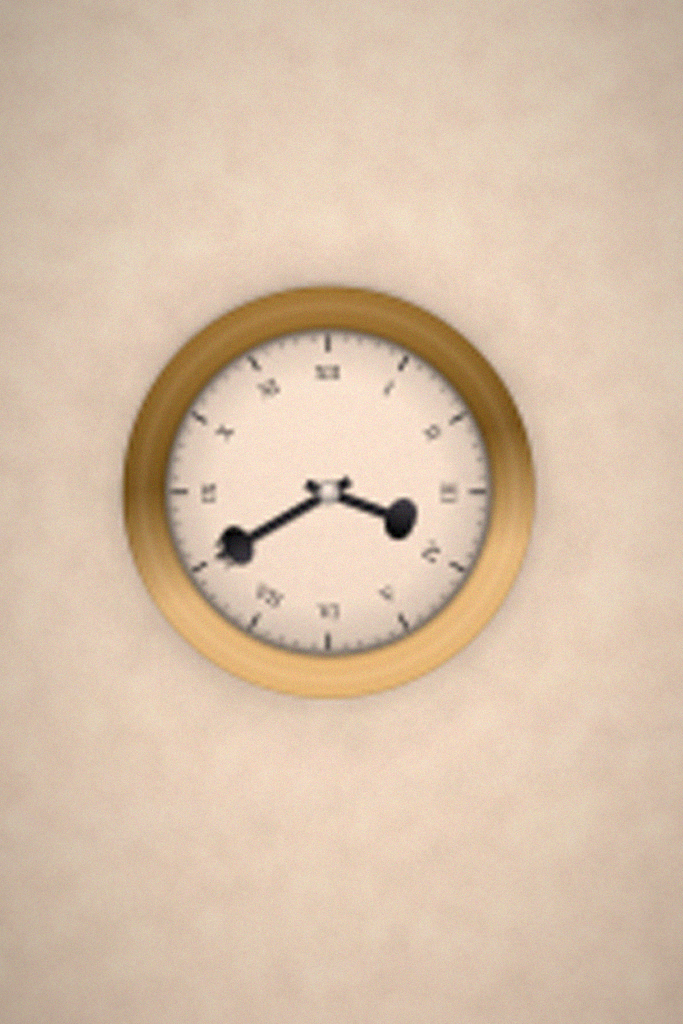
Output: h=3 m=40
